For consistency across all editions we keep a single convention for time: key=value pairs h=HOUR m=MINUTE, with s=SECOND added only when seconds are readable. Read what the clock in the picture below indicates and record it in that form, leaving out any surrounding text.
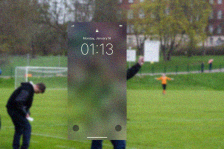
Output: h=1 m=13
